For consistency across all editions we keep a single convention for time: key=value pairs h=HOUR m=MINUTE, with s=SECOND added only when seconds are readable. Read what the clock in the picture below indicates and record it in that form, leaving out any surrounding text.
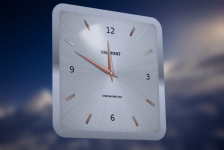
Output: h=11 m=49
